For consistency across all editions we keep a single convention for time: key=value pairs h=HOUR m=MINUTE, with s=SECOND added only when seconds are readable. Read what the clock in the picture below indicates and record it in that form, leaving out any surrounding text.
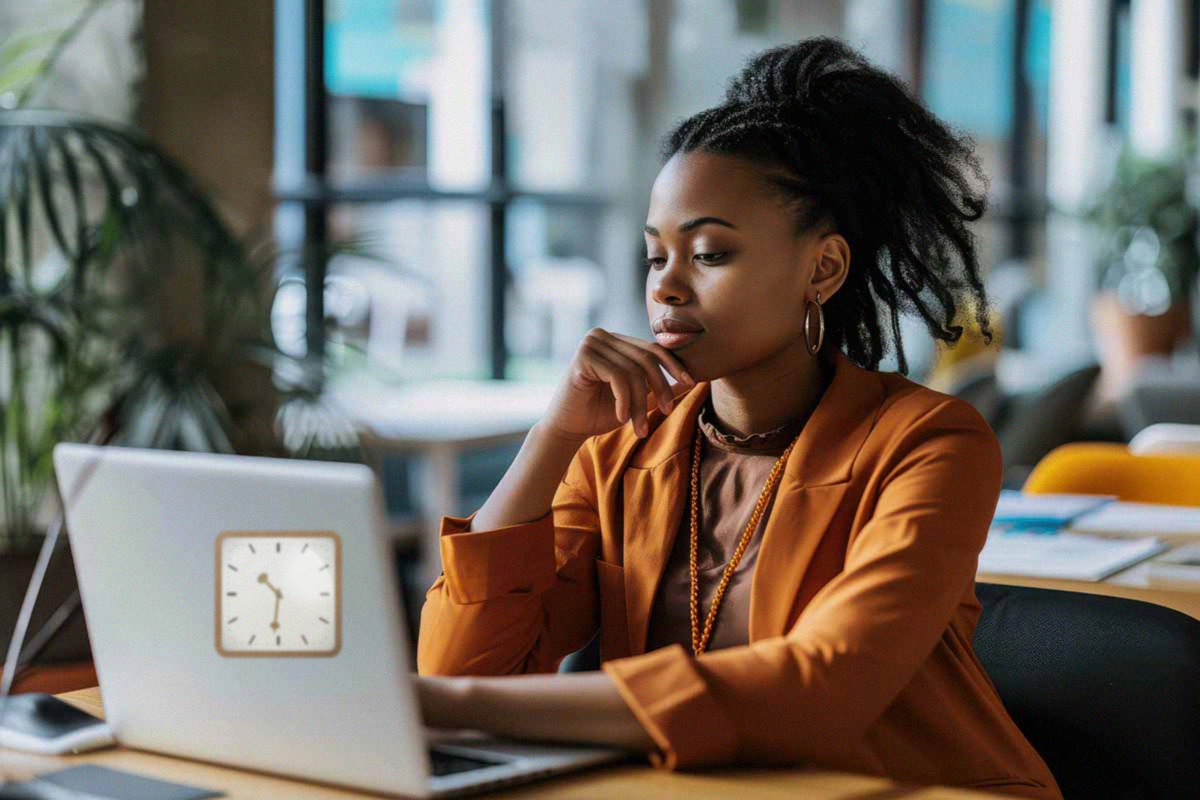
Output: h=10 m=31
